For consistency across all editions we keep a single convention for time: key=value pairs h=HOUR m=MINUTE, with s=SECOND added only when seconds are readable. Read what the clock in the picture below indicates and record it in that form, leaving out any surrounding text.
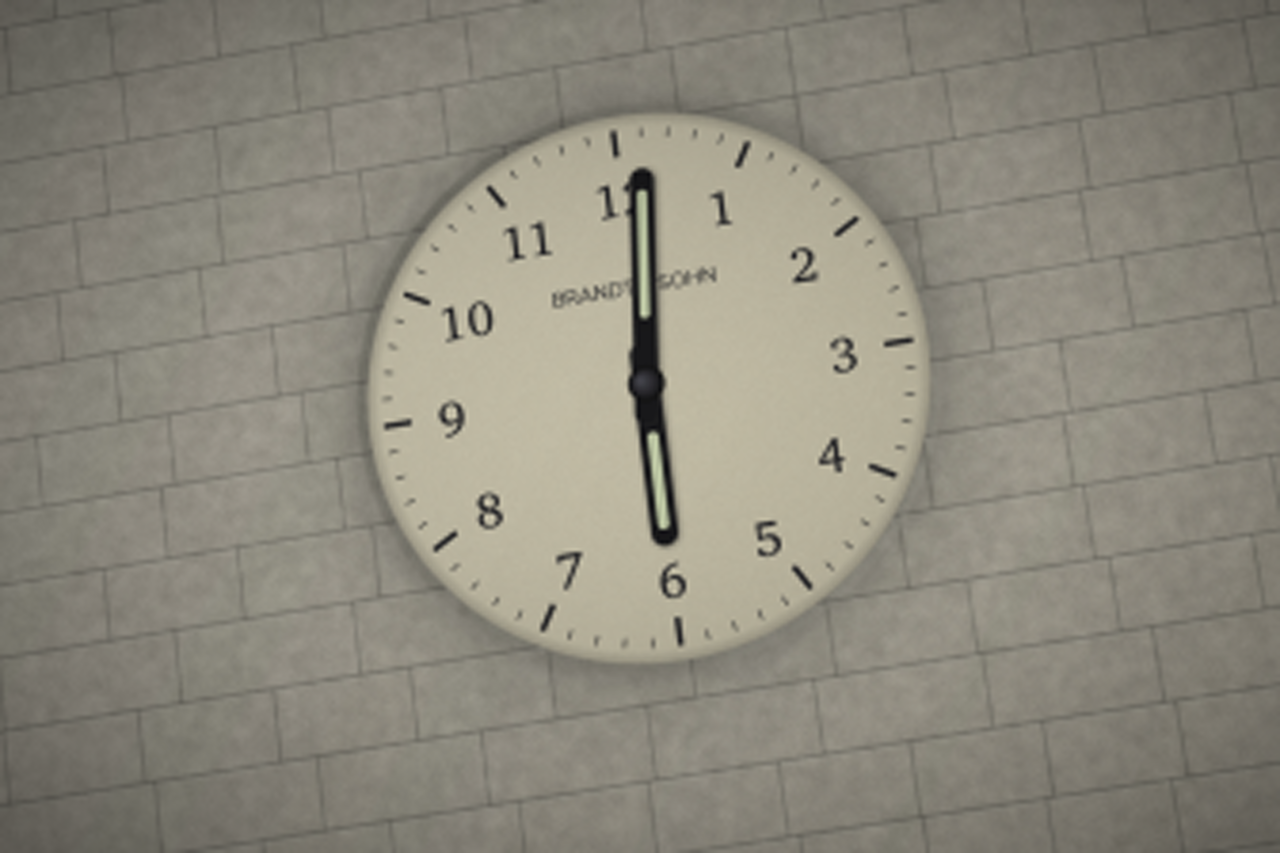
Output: h=6 m=1
